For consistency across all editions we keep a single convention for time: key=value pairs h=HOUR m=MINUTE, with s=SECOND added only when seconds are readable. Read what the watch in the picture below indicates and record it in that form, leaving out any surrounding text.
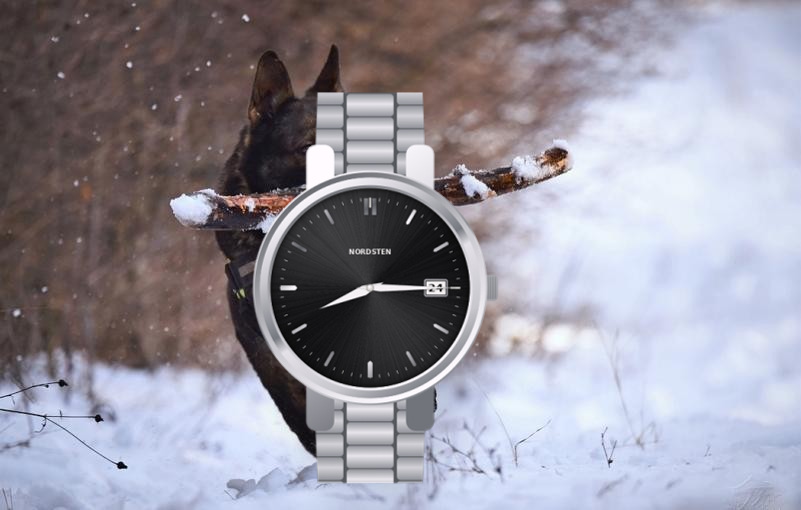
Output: h=8 m=15
